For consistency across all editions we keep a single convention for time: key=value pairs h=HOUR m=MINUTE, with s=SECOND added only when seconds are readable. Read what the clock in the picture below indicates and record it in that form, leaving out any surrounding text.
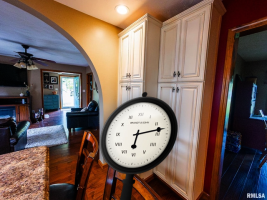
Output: h=6 m=13
